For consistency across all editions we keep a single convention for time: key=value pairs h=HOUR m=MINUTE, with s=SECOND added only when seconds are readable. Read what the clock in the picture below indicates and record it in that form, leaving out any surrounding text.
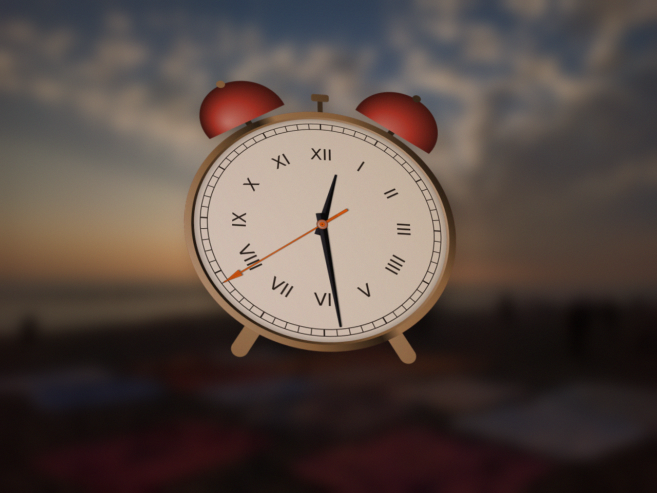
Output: h=12 m=28 s=39
